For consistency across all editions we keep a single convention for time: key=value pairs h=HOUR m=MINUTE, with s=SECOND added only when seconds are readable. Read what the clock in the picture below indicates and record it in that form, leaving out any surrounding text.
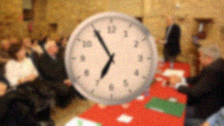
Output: h=6 m=55
